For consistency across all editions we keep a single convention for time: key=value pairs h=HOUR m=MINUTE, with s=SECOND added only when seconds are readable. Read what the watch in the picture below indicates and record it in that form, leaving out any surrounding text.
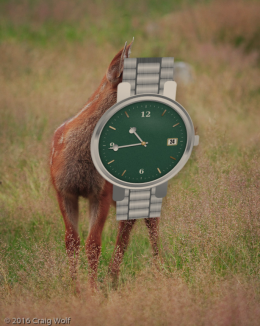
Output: h=10 m=44
